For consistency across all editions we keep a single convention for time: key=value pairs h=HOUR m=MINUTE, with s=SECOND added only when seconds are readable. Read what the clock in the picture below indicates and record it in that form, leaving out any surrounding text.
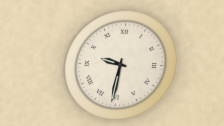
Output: h=9 m=31
